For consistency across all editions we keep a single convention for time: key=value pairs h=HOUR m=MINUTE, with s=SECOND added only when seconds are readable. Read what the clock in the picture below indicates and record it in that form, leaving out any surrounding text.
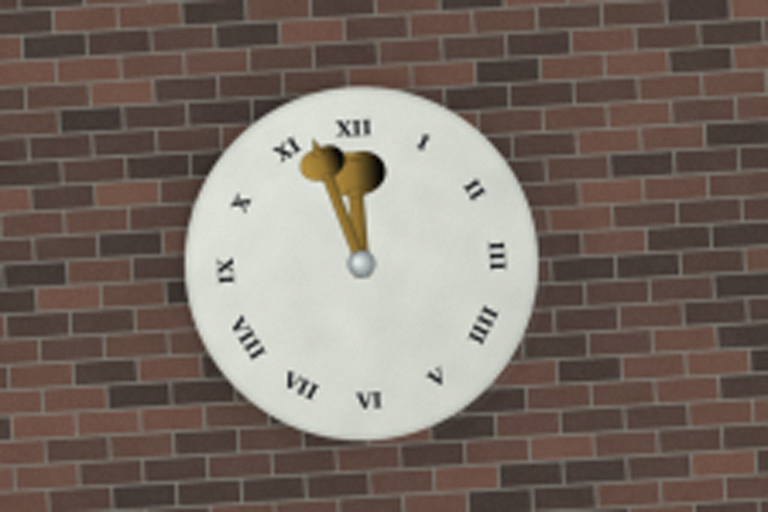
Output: h=11 m=57
